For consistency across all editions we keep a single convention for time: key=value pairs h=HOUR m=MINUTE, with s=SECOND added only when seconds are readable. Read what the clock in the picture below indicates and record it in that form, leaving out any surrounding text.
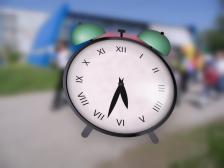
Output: h=5 m=33
